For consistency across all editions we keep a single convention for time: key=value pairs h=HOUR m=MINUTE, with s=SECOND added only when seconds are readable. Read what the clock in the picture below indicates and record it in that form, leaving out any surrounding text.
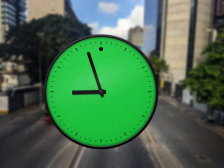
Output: h=8 m=57
